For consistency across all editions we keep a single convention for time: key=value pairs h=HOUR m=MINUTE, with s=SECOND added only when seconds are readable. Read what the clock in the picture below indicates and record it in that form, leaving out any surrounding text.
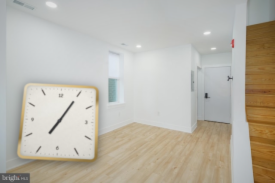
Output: h=7 m=5
